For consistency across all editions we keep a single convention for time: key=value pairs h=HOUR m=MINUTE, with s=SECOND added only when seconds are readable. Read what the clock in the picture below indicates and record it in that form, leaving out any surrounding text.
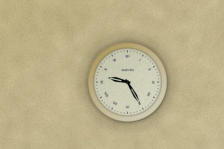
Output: h=9 m=25
